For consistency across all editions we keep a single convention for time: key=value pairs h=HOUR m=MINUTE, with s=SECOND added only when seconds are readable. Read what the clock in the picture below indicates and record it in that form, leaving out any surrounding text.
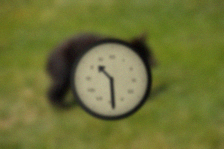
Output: h=10 m=29
